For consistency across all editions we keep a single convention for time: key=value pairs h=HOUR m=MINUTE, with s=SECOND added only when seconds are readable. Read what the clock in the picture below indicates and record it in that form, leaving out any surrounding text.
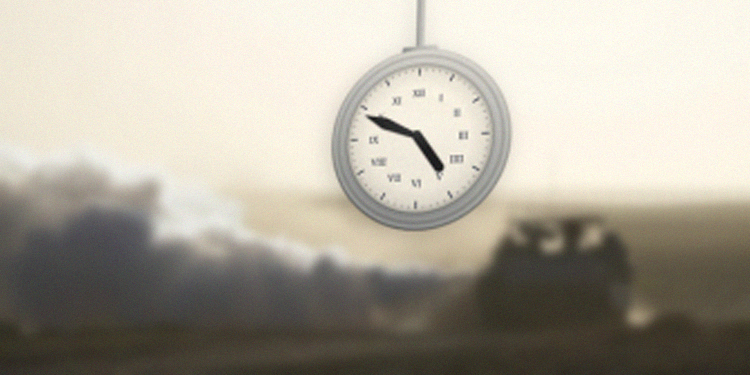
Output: h=4 m=49
